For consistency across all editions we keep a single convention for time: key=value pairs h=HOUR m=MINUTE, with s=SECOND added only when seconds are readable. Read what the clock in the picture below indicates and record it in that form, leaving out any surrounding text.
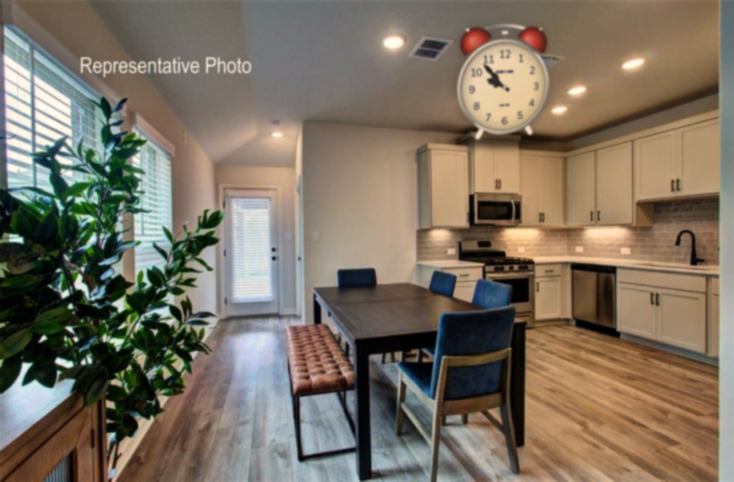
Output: h=9 m=53
